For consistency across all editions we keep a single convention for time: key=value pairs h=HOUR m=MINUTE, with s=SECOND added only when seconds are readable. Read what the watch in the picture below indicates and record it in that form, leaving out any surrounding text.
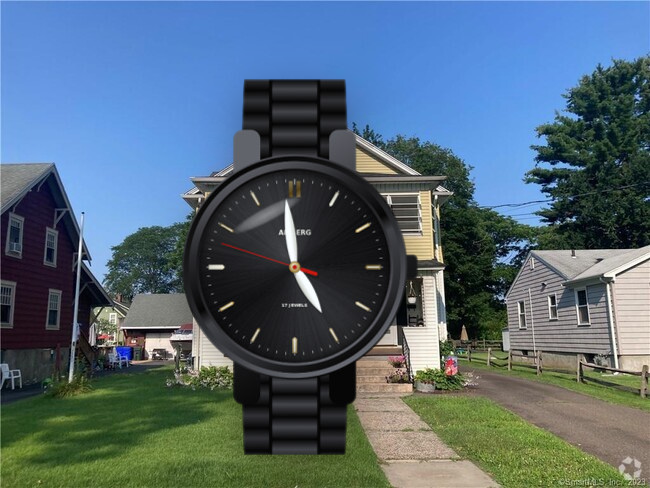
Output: h=4 m=58 s=48
